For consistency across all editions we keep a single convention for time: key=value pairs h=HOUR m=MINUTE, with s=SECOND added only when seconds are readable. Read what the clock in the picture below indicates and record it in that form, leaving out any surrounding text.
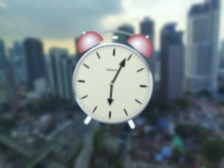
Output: h=6 m=4
